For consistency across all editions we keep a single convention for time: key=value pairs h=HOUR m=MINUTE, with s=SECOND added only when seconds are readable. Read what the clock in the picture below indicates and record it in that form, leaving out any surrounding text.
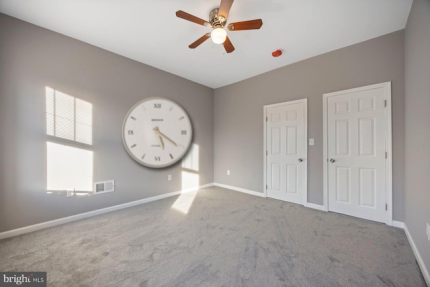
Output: h=5 m=21
